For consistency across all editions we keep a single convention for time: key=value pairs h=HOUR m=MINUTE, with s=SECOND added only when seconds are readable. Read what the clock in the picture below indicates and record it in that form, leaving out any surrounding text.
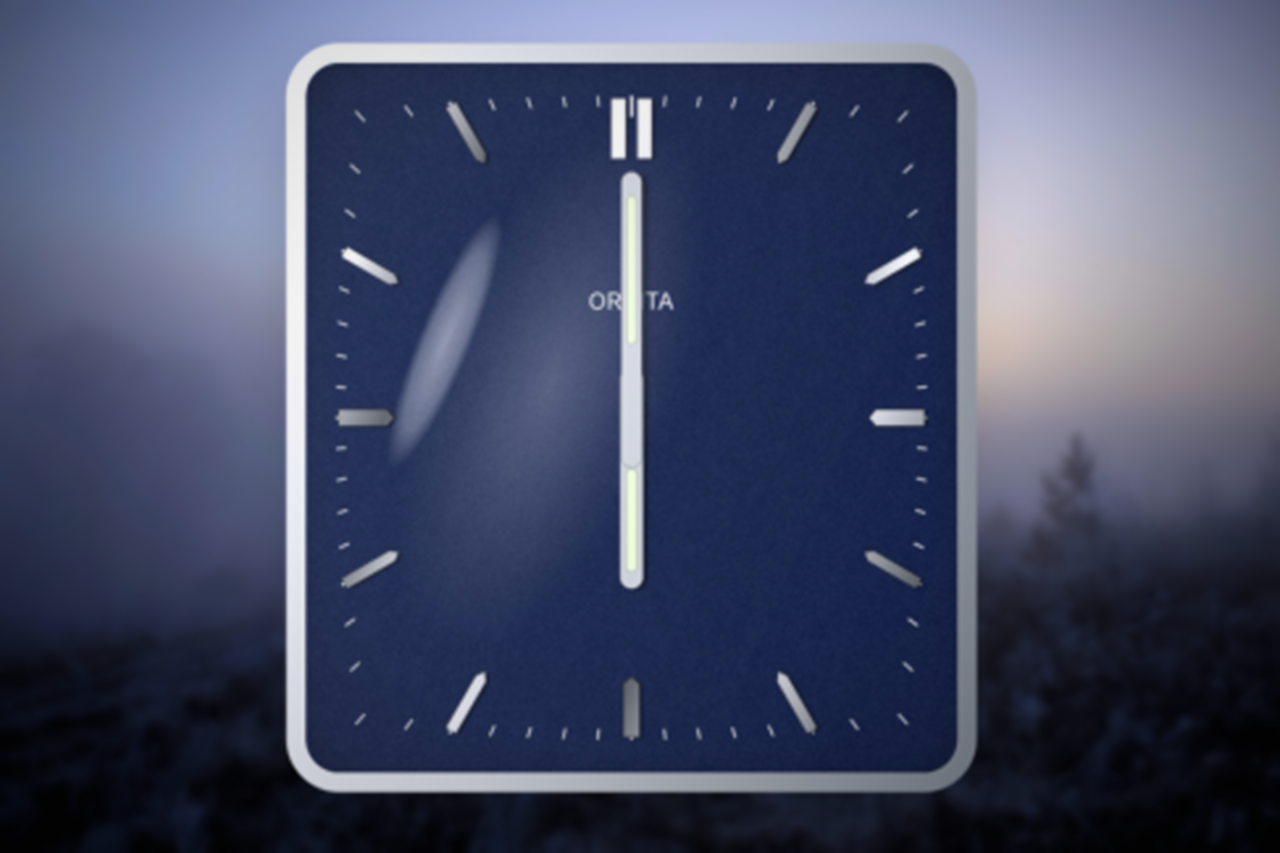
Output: h=6 m=0
